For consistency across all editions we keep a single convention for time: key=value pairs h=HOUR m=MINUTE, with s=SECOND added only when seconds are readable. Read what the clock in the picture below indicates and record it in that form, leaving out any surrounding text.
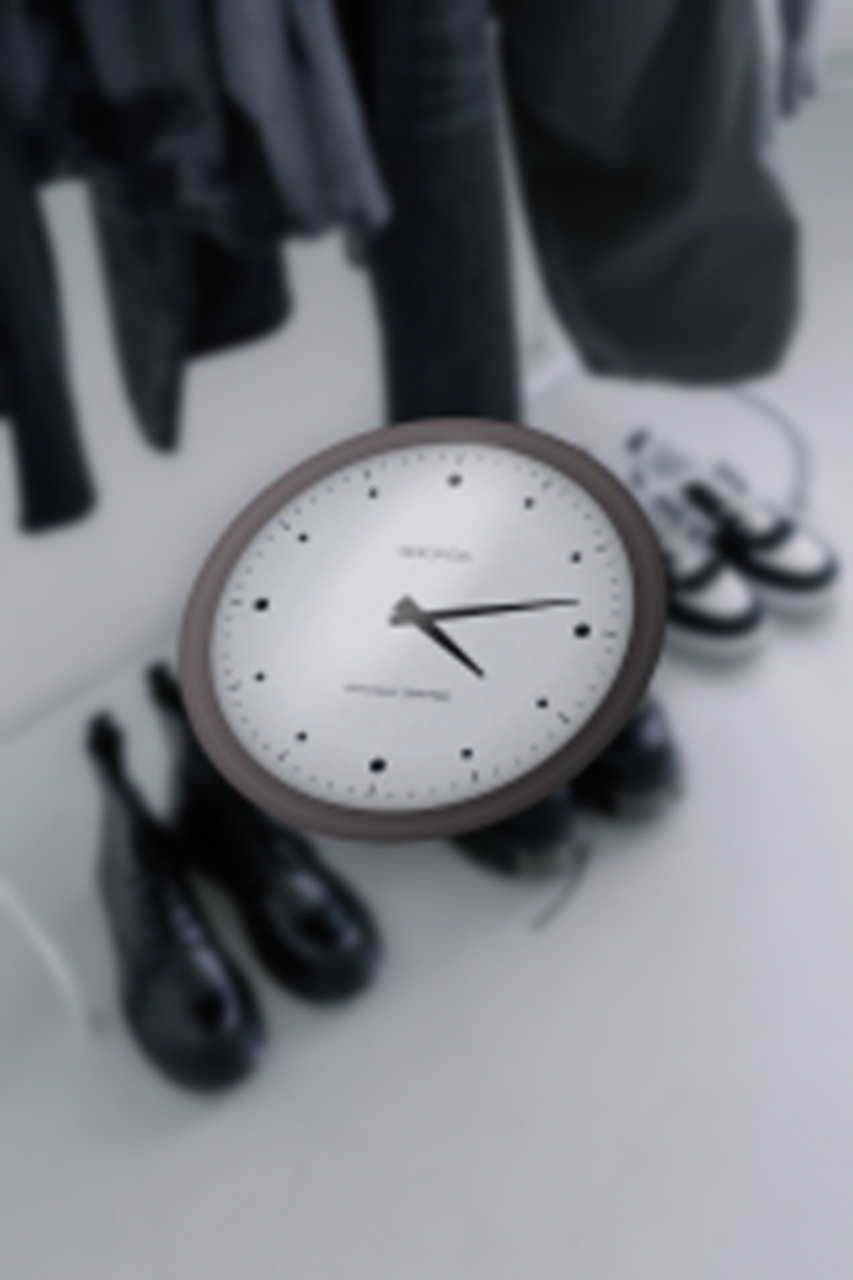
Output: h=4 m=13
